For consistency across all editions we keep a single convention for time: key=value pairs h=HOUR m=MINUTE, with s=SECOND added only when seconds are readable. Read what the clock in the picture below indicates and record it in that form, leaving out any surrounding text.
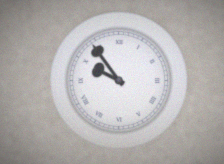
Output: h=9 m=54
